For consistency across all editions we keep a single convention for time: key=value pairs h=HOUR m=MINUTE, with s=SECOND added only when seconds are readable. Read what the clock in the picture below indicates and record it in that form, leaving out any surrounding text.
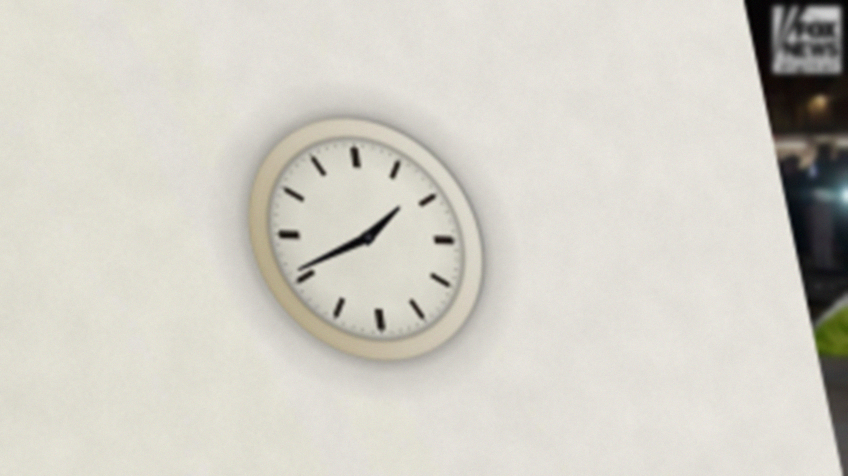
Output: h=1 m=41
